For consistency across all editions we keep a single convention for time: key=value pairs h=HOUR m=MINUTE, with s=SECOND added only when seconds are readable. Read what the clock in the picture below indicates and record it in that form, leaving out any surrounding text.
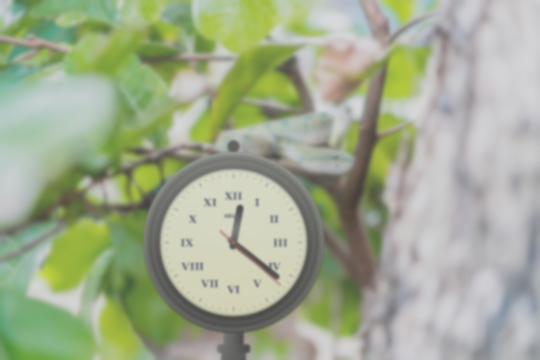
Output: h=12 m=21 s=22
